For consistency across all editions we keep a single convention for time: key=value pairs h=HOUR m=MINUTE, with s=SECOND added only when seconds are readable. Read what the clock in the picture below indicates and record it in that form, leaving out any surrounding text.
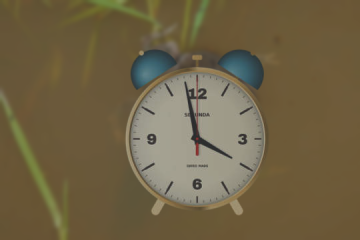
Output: h=3 m=58 s=0
